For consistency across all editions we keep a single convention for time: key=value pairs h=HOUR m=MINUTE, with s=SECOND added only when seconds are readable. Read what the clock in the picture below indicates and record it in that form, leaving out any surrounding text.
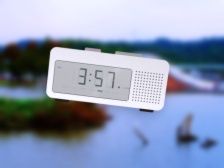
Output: h=3 m=57
